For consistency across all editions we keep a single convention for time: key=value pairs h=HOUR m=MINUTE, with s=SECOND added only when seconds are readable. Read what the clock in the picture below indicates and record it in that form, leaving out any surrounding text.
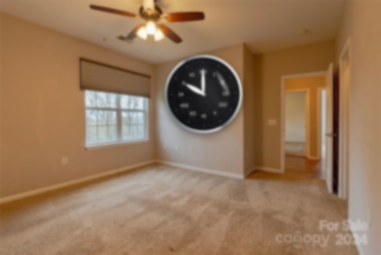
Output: h=10 m=0
